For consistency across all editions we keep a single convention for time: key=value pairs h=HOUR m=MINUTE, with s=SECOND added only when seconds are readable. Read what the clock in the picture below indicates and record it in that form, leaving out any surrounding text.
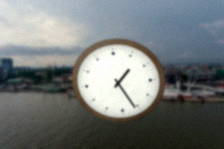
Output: h=1 m=26
